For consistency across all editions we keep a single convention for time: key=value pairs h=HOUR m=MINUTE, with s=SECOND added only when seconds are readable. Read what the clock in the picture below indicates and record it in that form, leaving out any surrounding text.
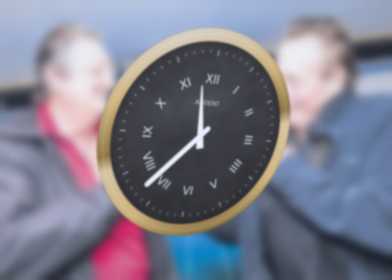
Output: h=11 m=37
